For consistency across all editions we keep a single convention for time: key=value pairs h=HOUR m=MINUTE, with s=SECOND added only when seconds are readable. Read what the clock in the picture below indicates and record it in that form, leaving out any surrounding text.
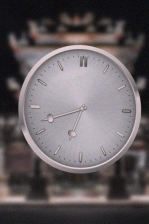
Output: h=6 m=42
